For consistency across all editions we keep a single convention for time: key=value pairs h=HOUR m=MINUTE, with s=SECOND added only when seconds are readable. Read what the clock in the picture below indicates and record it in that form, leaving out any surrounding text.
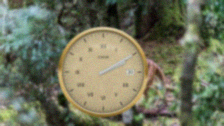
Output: h=2 m=10
